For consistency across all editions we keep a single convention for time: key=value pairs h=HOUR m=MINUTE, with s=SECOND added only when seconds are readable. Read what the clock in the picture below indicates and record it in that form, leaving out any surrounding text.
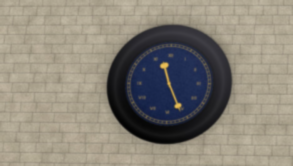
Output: h=11 m=26
